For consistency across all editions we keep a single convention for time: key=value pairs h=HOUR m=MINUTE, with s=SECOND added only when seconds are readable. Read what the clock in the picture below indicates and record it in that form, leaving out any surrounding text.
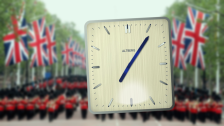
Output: h=7 m=6
